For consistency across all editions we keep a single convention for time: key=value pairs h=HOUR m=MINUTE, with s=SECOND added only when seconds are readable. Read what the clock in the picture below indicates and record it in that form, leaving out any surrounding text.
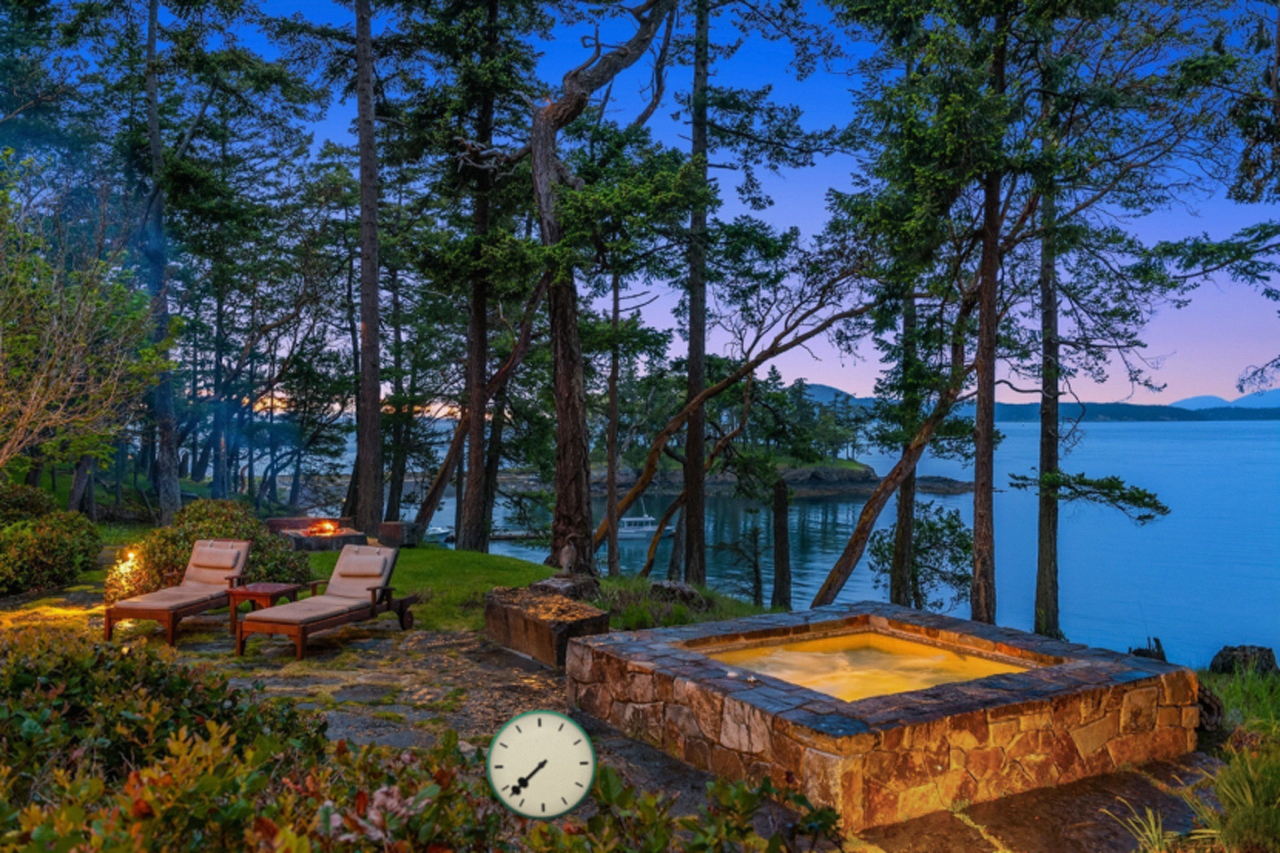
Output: h=7 m=38
